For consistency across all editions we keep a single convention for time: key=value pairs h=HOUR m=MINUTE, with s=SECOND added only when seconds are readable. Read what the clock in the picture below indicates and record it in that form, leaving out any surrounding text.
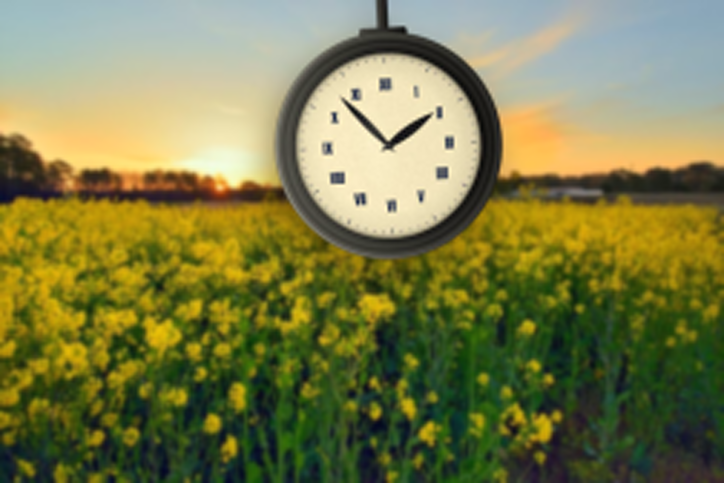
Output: h=1 m=53
